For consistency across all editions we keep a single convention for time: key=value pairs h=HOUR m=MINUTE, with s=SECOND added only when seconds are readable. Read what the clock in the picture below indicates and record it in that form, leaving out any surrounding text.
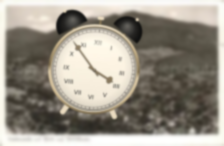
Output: h=3 m=53
